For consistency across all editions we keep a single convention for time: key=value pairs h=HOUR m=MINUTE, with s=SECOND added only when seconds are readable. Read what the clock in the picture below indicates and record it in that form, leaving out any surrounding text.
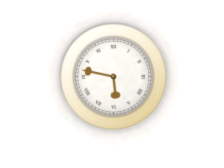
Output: h=5 m=47
